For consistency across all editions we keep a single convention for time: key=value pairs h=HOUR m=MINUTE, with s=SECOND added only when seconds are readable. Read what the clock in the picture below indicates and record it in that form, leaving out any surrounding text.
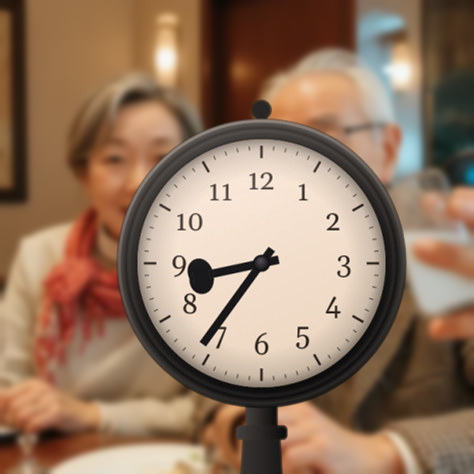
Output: h=8 m=36
